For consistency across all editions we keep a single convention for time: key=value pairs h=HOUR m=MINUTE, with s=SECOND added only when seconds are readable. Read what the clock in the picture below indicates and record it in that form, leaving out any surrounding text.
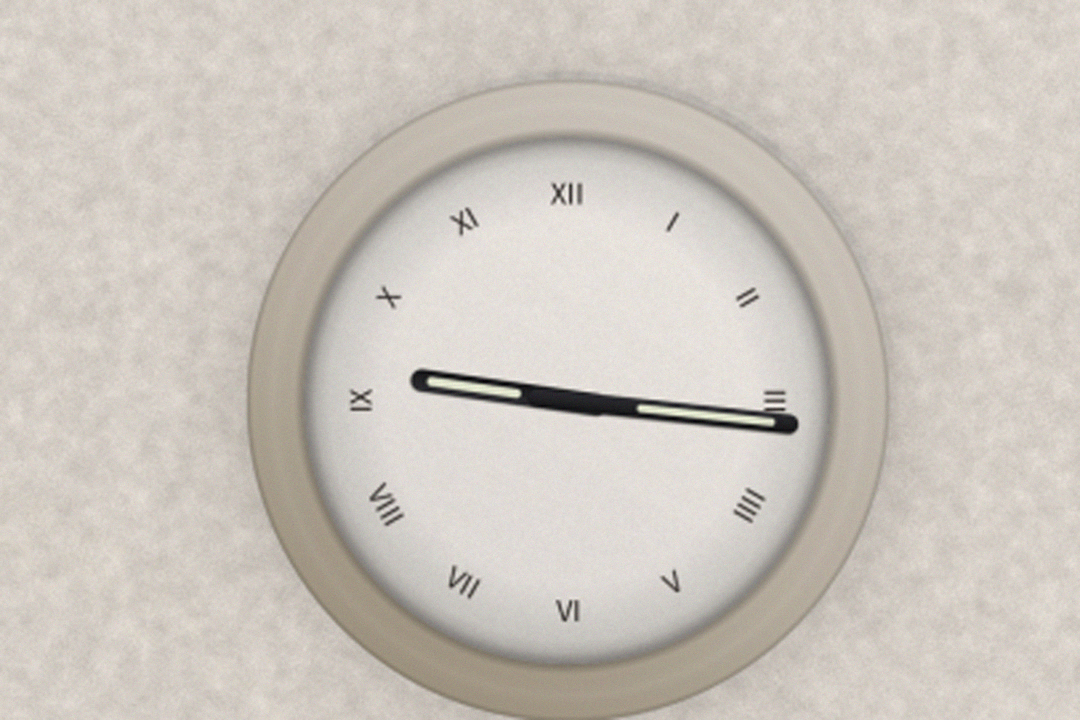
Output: h=9 m=16
